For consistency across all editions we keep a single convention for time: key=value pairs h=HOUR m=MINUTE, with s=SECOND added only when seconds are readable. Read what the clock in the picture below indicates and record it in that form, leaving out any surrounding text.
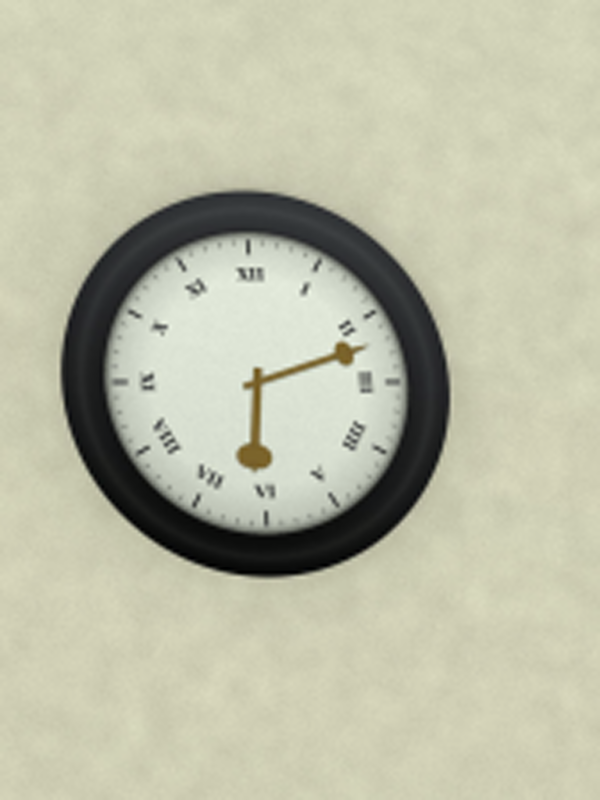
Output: h=6 m=12
